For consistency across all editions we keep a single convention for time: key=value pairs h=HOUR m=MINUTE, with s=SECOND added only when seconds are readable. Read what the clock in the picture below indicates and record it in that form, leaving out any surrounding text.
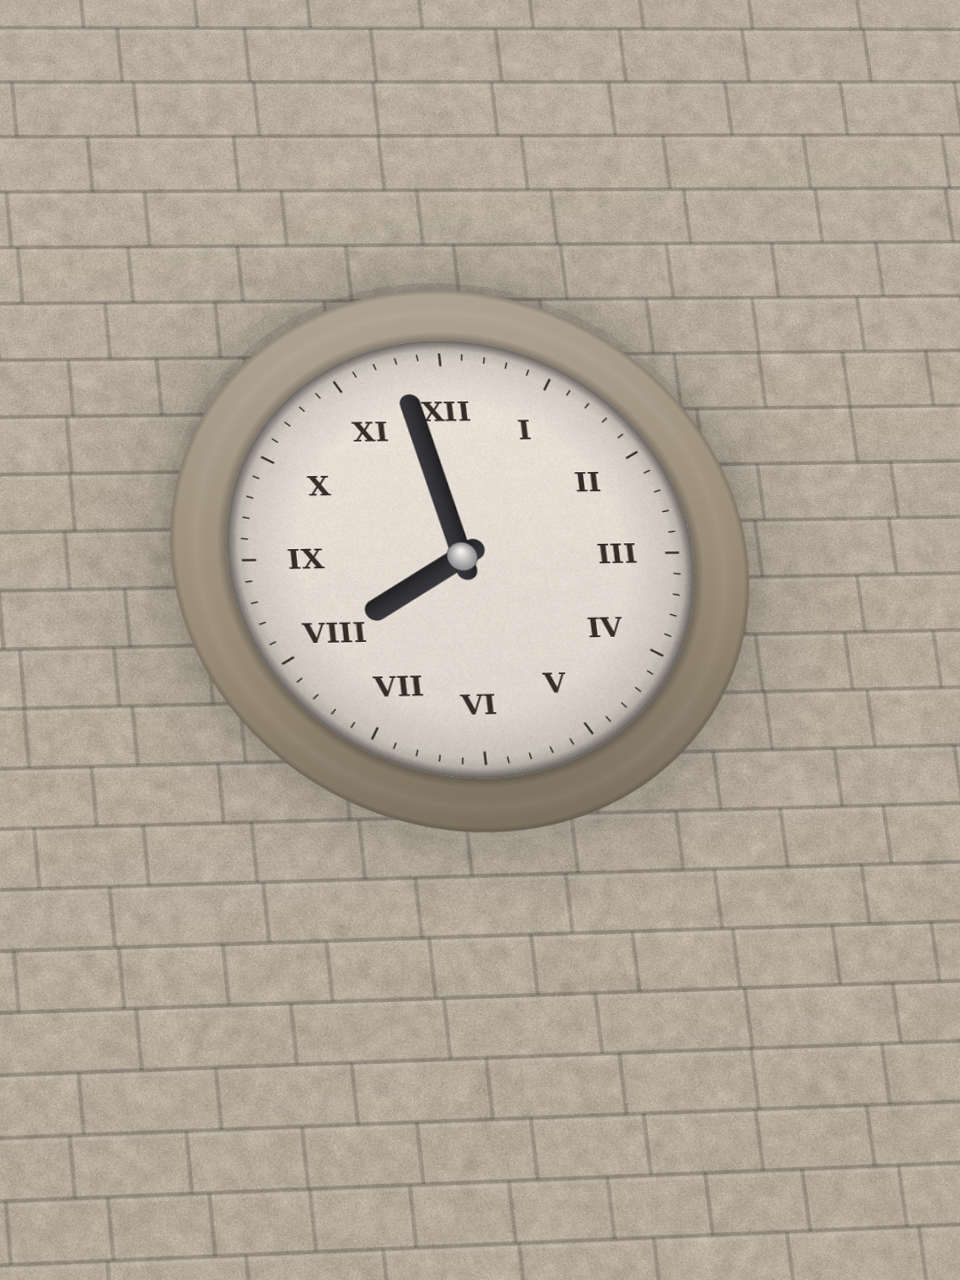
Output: h=7 m=58
